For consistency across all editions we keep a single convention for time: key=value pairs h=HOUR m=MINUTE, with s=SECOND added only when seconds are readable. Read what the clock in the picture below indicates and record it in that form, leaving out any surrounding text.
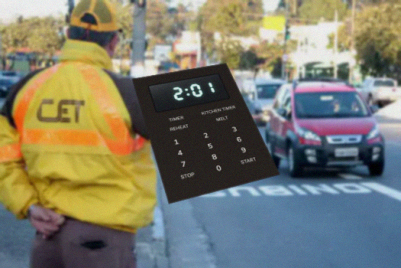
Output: h=2 m=1
